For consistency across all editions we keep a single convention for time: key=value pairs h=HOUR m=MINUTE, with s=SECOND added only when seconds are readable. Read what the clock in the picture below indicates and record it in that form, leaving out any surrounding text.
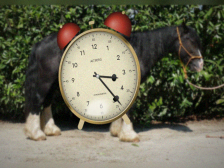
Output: h=3 m=24
